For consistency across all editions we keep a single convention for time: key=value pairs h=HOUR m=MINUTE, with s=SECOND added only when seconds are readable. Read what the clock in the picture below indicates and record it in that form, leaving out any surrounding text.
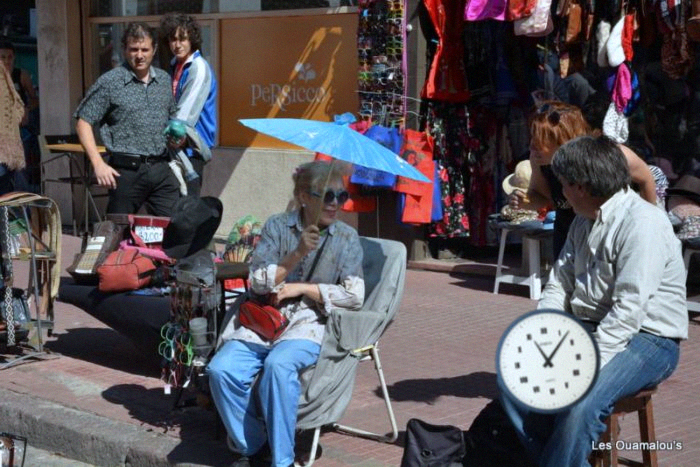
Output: h=11 m=7
